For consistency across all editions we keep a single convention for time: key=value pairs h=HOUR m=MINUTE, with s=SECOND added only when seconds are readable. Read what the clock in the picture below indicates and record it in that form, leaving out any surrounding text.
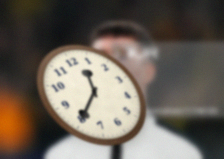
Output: h=12 m=40
